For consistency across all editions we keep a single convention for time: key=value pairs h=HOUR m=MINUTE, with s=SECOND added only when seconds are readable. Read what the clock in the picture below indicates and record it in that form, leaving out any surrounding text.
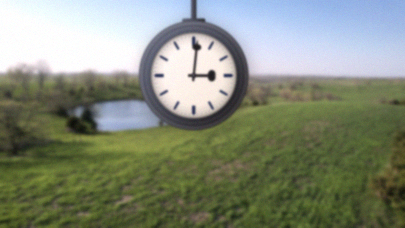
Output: h=3 m=1
